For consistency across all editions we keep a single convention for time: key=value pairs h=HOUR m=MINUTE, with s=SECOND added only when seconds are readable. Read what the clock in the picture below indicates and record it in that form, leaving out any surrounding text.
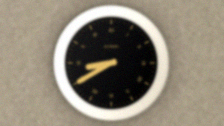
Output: h=8 m=40
